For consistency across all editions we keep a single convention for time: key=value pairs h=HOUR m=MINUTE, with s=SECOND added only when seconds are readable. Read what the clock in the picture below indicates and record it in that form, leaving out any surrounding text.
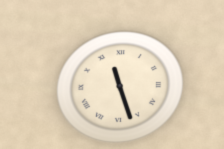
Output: h=11 m=27
